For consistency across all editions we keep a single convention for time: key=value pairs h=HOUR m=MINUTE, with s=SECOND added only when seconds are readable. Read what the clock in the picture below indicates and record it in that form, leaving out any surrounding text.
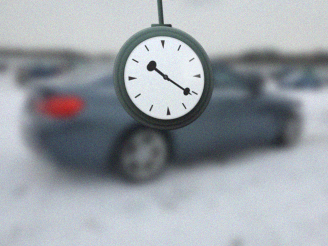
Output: h=10 m=21
